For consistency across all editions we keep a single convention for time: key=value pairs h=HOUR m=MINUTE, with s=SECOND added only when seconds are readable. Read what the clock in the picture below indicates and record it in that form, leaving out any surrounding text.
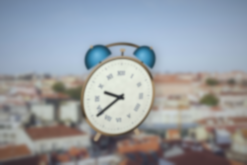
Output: h=9 m=39
